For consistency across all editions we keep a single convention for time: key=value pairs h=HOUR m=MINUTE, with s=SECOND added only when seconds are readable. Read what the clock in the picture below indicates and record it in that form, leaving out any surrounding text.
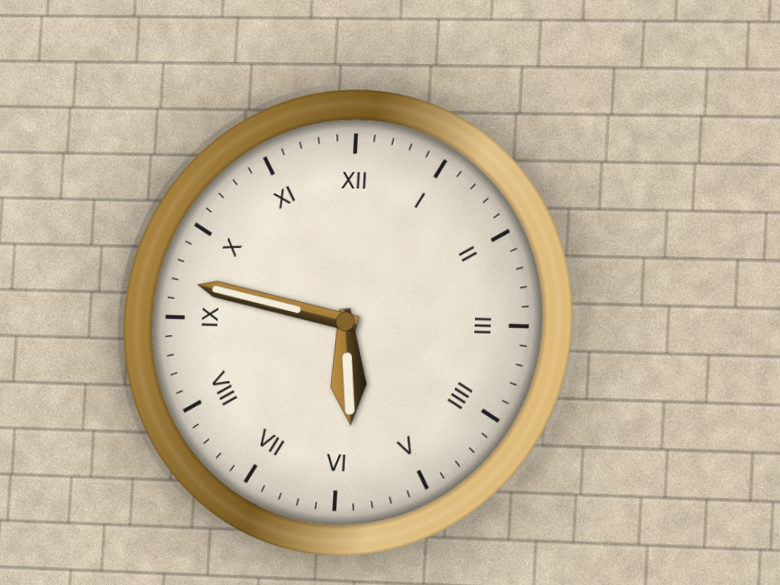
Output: h=5 m=47
